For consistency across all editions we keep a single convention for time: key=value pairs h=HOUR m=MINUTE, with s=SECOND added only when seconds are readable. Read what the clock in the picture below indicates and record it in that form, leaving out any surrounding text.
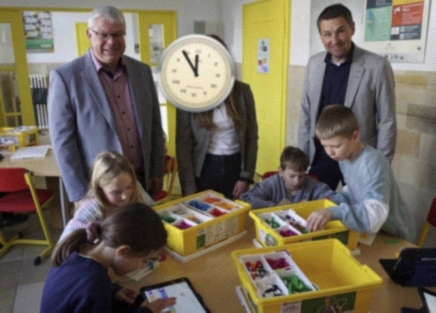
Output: h=11 m=54
